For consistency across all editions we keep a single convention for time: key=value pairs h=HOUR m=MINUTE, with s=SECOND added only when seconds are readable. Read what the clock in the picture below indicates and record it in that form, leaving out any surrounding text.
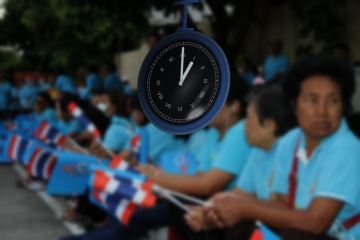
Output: h=1 m=0
